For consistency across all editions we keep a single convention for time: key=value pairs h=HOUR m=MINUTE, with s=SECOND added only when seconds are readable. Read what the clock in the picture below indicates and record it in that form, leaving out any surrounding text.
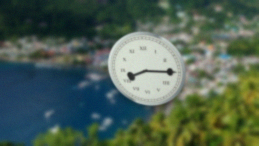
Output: h=8 m=15
